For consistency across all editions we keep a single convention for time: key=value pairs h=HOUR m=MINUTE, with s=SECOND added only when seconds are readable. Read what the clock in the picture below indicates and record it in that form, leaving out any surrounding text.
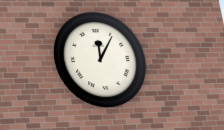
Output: h=12 m=6
